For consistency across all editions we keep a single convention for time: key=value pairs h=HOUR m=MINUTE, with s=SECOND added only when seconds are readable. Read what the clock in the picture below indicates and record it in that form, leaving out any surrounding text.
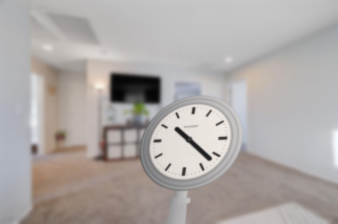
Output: h=10 m=22
